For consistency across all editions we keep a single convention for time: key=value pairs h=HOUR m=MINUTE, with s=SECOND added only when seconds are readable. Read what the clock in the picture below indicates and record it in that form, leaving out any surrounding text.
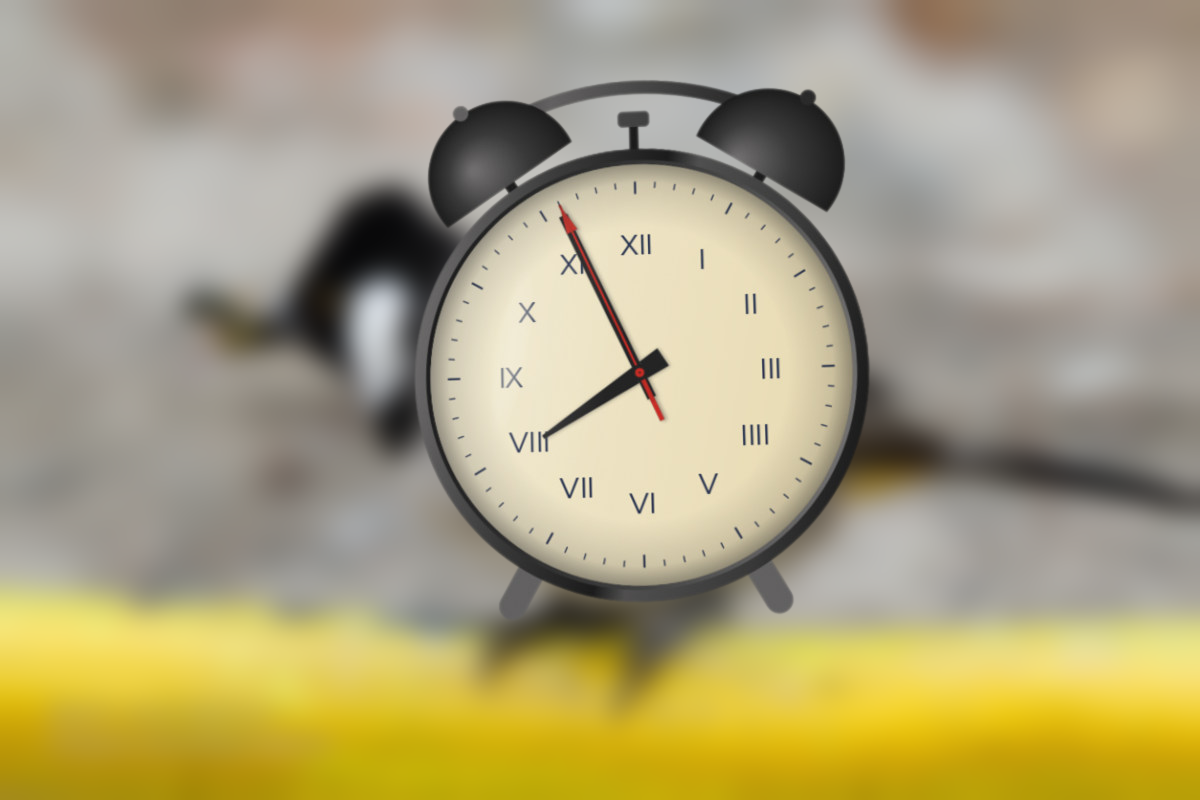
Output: h=7 m=55 s=56
